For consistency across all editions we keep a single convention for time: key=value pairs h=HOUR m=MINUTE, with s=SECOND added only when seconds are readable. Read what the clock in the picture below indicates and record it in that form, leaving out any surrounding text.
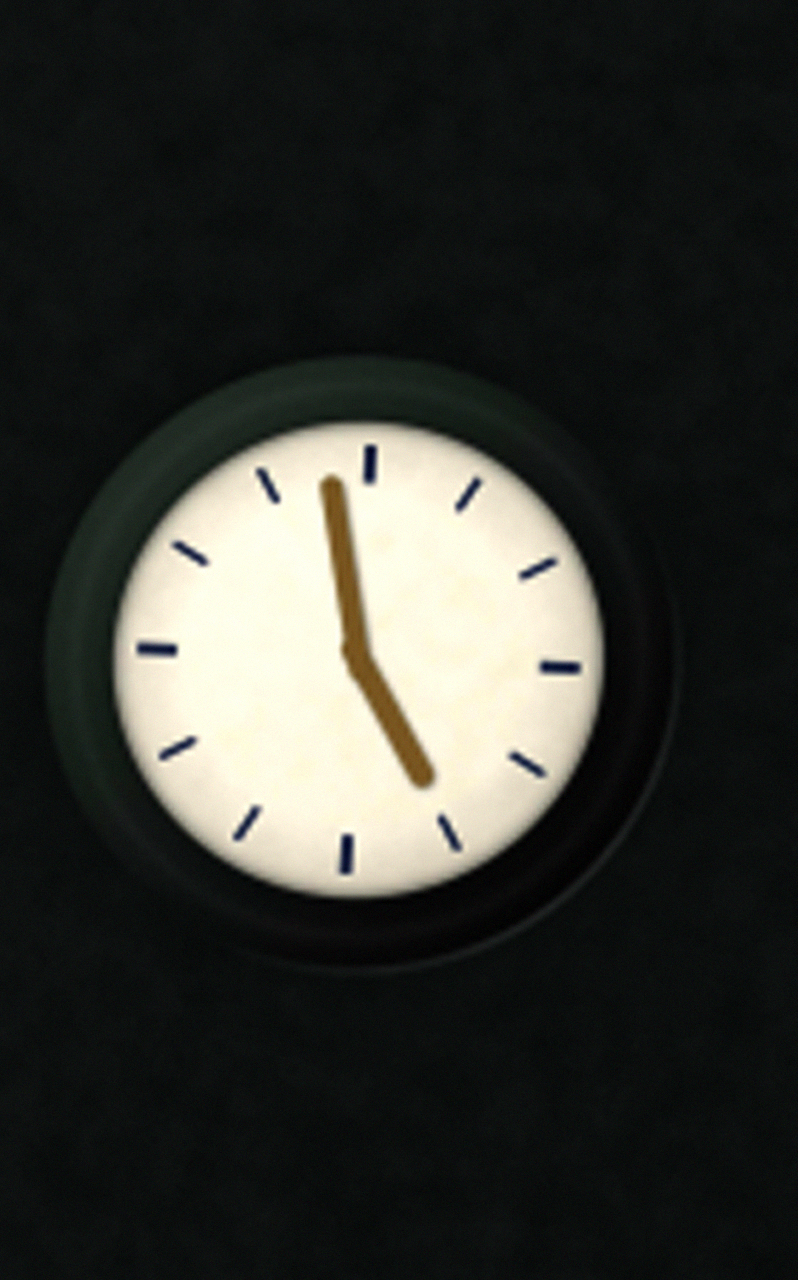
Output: h=4 m=58
